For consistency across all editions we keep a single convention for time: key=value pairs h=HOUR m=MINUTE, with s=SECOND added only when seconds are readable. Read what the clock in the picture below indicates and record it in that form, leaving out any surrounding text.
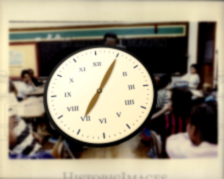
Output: h=7 m=5
